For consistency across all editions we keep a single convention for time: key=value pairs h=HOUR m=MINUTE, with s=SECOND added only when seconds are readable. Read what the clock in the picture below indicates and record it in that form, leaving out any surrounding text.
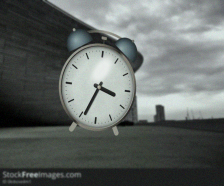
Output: h=3 m=34
